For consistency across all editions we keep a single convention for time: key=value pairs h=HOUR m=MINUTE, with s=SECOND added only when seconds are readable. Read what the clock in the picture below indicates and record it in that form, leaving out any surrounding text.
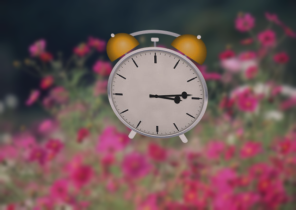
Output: h=3 m=14
